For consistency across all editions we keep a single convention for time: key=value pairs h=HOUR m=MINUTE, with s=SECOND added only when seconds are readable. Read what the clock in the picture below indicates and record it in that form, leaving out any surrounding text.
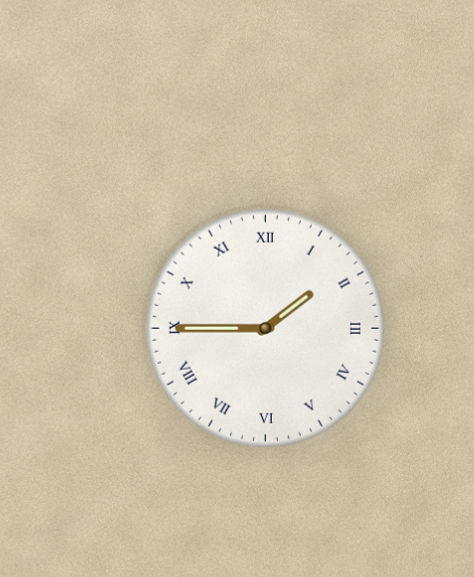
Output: h=1 m=45
